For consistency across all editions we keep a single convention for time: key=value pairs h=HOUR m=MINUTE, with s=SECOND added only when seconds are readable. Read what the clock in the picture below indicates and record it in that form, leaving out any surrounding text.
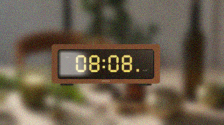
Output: h=8 m=8
